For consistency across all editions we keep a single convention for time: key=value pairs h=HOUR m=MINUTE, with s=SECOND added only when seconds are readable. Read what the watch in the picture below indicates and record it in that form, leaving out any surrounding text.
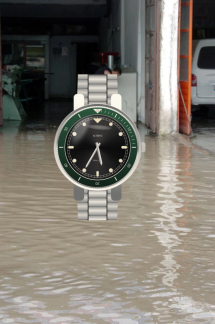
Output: h=5 m=35
